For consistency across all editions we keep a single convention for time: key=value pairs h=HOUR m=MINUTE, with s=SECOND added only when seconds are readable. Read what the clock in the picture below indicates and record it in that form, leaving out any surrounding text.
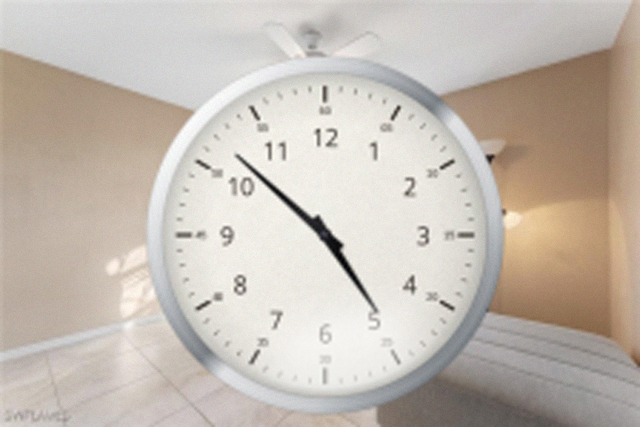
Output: h=4 m=52
